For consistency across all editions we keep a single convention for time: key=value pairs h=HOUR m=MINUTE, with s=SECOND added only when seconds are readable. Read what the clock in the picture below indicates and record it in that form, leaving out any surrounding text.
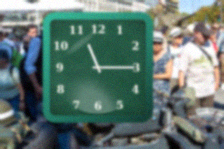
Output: h=11 m=15
